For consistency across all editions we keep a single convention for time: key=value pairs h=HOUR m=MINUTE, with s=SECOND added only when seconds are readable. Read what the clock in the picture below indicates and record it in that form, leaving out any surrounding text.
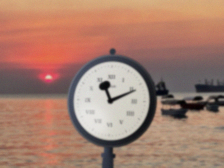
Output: h=11 m=11
